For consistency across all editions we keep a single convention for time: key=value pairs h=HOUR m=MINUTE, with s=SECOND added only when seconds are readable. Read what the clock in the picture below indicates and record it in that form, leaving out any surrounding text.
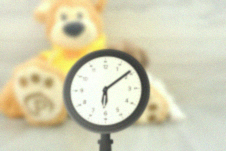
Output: h=6 m=9
